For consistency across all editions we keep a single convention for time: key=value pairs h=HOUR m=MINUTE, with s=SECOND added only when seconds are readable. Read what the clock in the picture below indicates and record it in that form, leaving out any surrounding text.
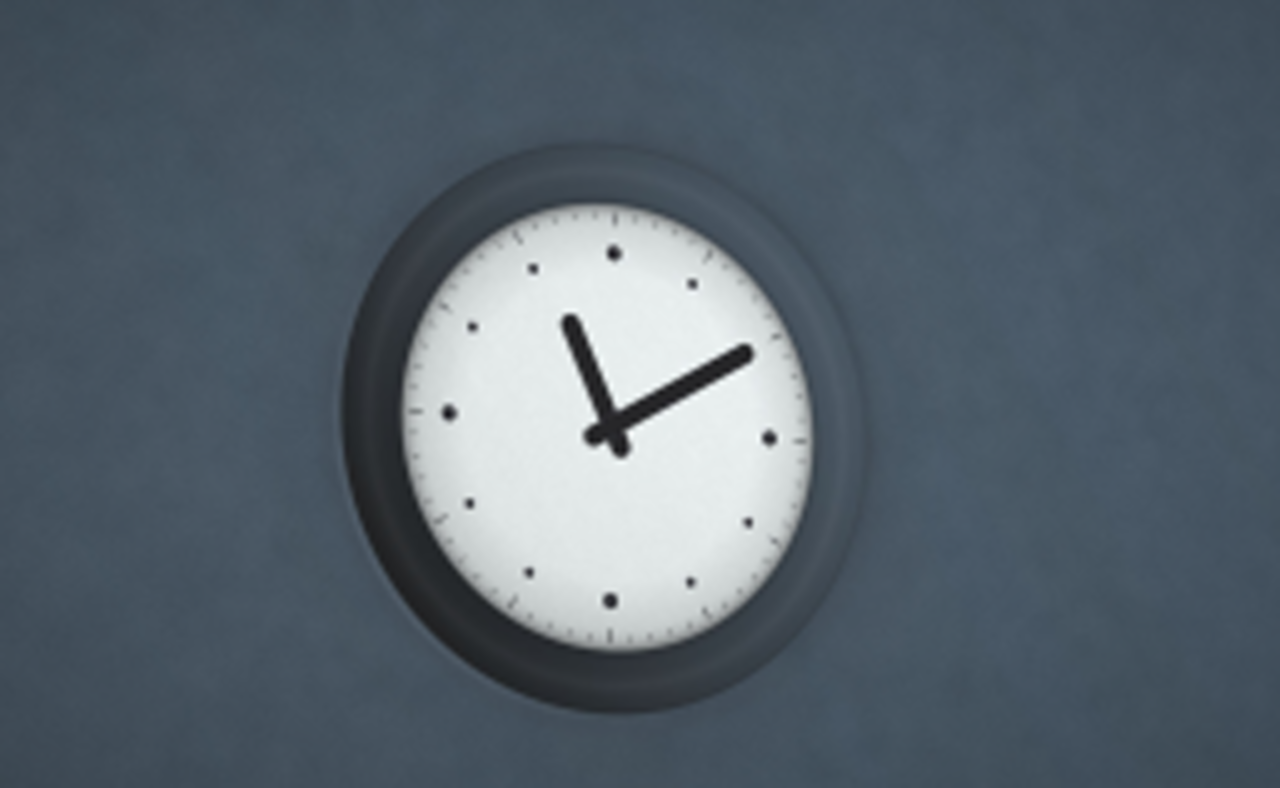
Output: h=11 m=10
